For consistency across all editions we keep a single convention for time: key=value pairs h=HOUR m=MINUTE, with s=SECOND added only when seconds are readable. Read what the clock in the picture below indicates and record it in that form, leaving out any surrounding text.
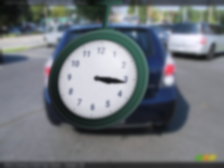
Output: h=3 m=16
